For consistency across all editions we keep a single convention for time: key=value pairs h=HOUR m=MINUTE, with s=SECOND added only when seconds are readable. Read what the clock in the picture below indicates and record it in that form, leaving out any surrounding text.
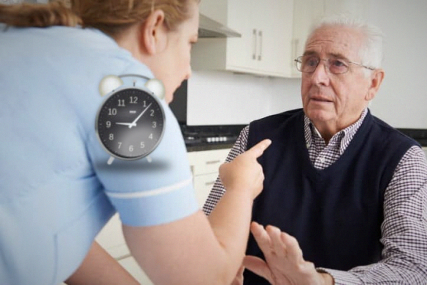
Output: h=9 m=7
